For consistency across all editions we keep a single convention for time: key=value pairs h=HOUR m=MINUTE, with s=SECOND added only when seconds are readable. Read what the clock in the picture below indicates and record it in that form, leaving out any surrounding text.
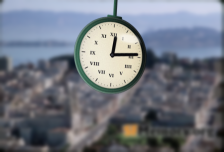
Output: h=12 m=14
